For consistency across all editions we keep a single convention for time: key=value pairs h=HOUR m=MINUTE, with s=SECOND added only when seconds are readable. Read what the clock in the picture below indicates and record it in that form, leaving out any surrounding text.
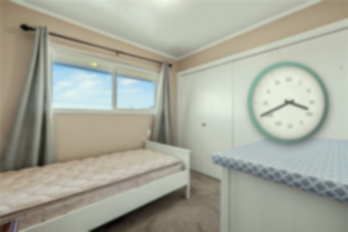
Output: h=3 m=41
